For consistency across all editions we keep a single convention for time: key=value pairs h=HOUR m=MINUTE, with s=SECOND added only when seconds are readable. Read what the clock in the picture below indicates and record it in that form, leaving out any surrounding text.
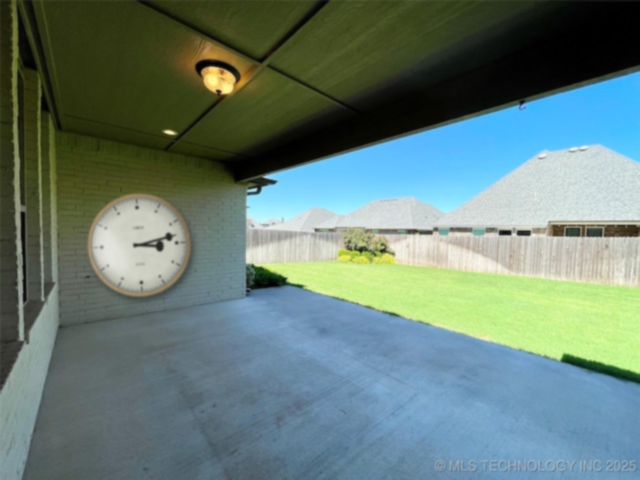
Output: h=3 m=13
